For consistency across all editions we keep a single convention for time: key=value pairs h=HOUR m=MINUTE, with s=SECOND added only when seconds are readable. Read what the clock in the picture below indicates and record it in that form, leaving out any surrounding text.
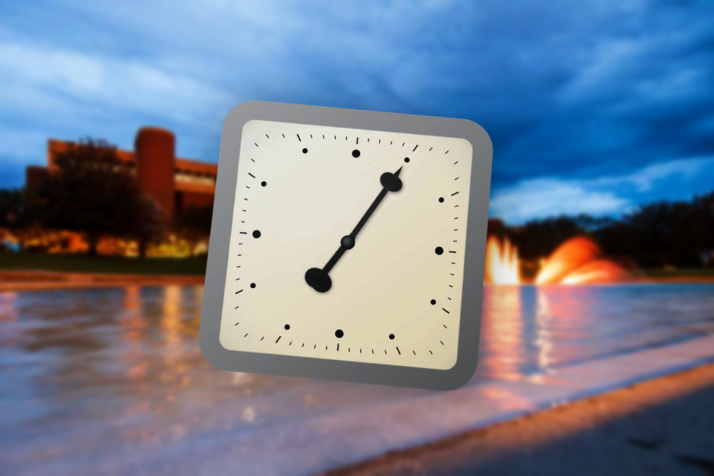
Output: h=7 m=5
